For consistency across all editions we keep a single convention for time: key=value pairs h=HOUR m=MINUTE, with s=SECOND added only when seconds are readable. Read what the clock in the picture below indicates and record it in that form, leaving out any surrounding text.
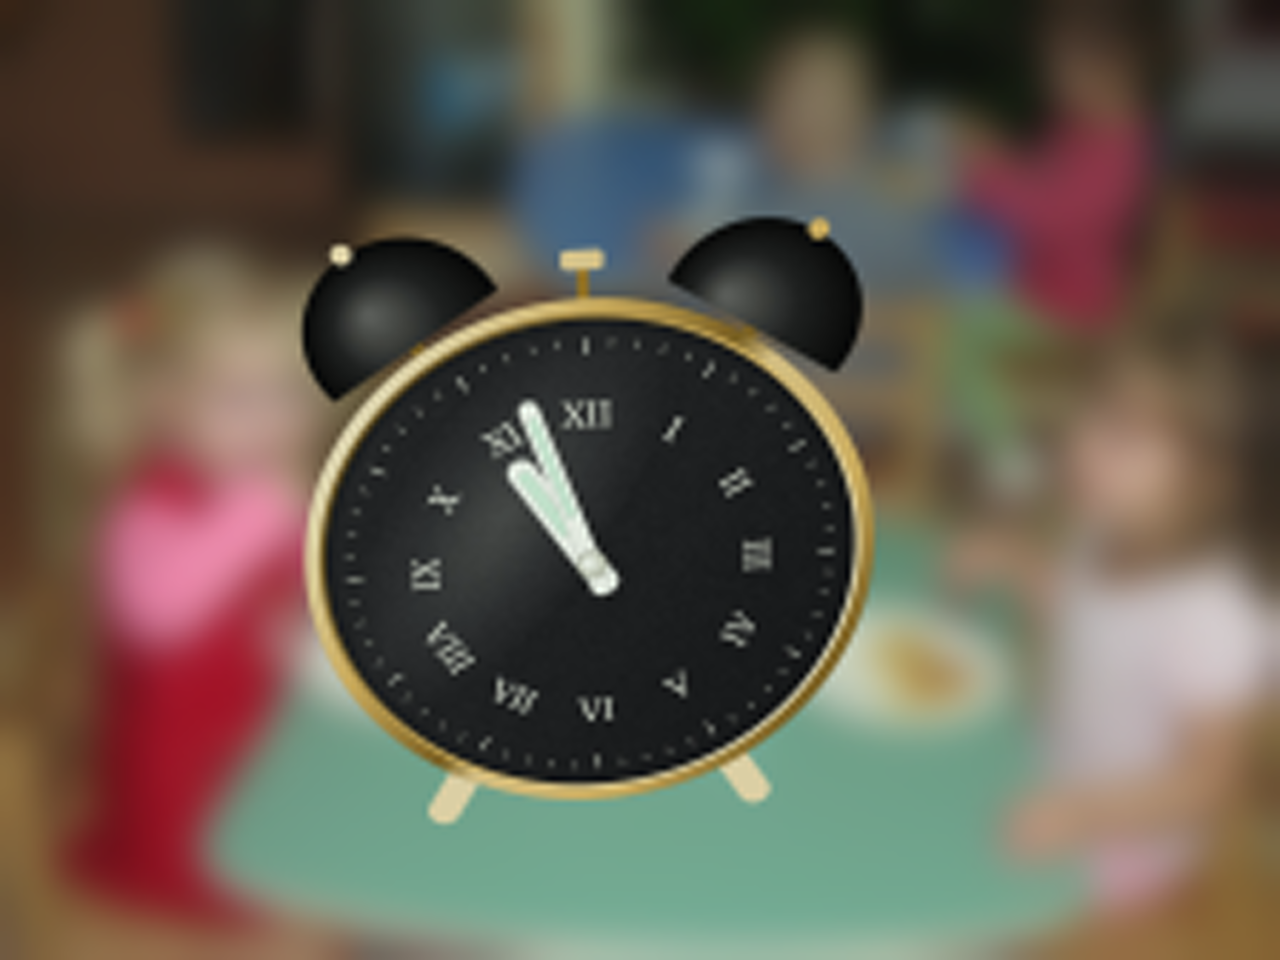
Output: h=10 m=57
